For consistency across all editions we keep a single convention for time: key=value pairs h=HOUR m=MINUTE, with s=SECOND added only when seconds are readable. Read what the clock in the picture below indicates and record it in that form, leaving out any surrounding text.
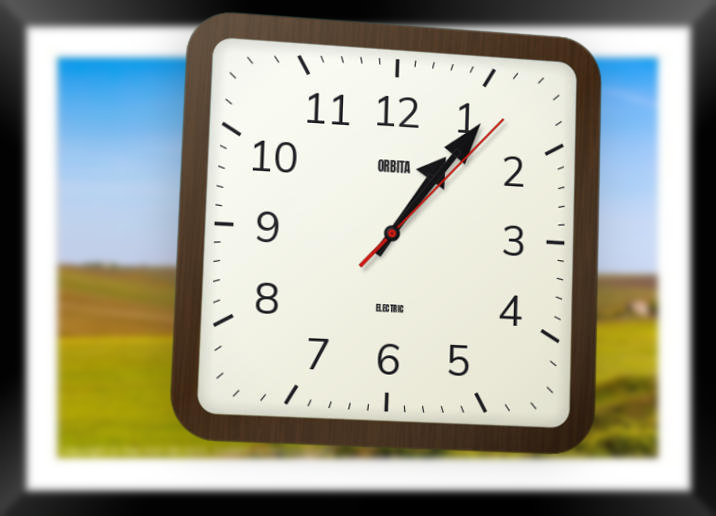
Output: h=1 m=6 s=7
